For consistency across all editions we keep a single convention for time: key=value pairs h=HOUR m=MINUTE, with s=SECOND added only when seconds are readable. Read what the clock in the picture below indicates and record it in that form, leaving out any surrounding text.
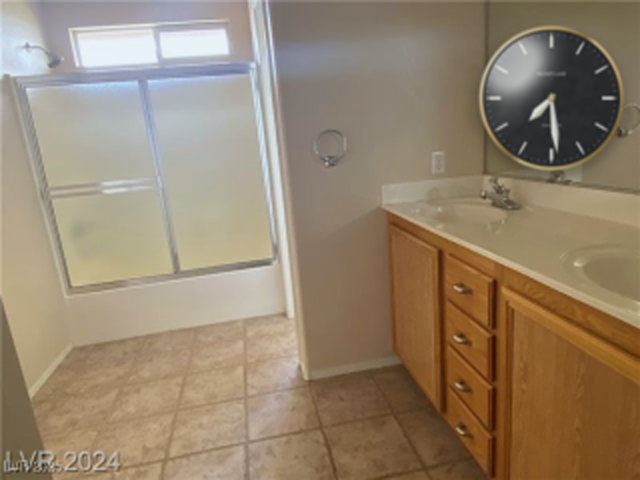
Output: h=7 m=29
